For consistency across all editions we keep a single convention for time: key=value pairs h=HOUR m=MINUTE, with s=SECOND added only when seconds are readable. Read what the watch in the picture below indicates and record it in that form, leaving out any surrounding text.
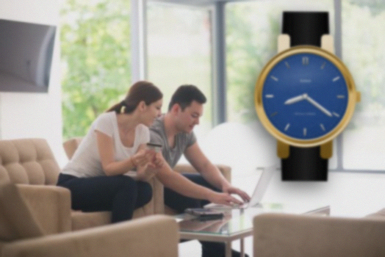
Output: h=8 m=21
